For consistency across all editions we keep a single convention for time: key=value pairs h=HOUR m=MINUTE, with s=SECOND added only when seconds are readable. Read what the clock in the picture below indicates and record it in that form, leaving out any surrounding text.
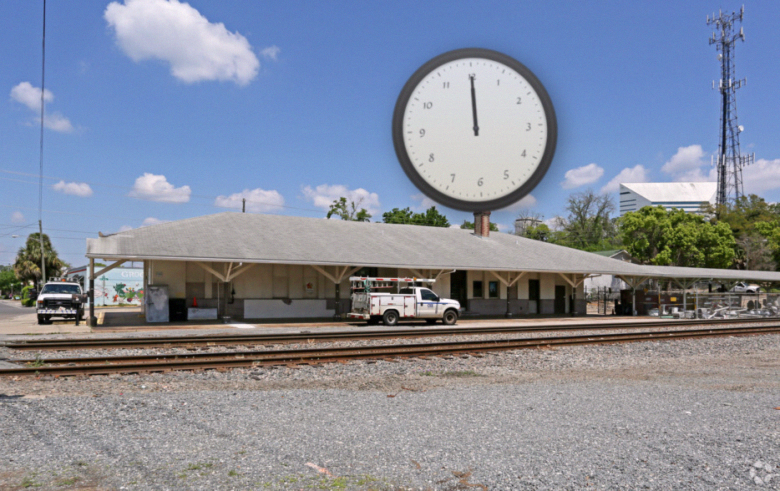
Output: h=12 m=0
